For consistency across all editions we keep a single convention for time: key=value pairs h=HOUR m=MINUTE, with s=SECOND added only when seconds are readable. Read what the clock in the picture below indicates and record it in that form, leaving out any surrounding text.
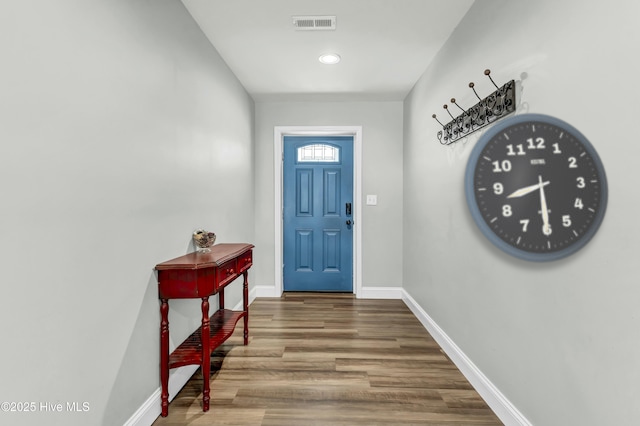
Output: h=8 m=30
